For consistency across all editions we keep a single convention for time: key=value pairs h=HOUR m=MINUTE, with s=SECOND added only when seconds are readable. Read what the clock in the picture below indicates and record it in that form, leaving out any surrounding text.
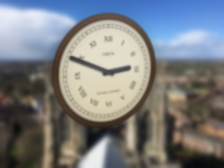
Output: h=2 m=49
